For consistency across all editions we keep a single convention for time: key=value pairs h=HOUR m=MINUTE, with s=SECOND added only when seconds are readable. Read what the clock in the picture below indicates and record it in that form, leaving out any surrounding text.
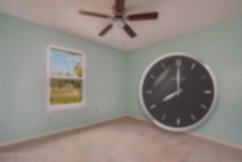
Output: h=8 m=0
